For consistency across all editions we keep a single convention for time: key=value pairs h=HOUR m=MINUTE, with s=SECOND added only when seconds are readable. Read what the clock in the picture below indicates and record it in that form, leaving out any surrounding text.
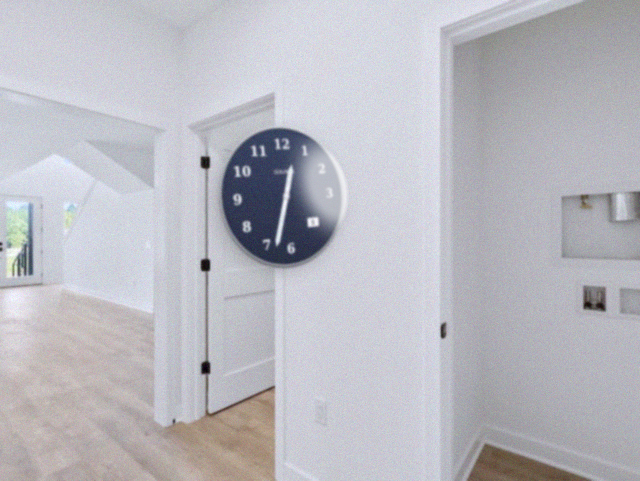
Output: h=12 m=33
